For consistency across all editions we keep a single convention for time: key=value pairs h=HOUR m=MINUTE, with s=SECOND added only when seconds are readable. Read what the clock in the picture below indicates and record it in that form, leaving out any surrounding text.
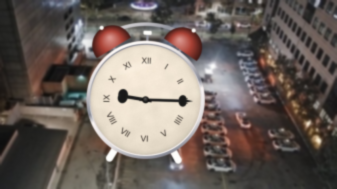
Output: h=9 m=15
